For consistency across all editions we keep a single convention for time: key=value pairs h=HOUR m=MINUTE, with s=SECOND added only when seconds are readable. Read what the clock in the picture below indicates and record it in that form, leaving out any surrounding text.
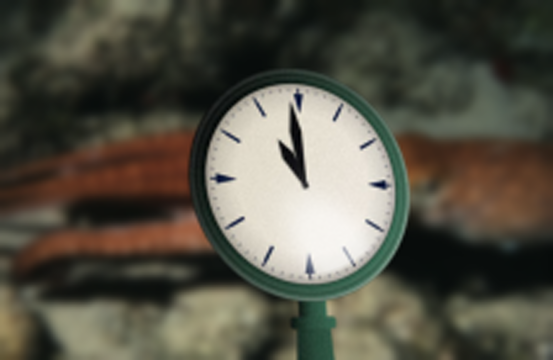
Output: h=10 m=59
